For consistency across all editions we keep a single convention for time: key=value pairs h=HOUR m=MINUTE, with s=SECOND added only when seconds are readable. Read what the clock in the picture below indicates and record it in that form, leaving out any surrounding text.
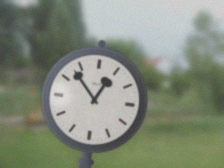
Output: h=12 m=53
